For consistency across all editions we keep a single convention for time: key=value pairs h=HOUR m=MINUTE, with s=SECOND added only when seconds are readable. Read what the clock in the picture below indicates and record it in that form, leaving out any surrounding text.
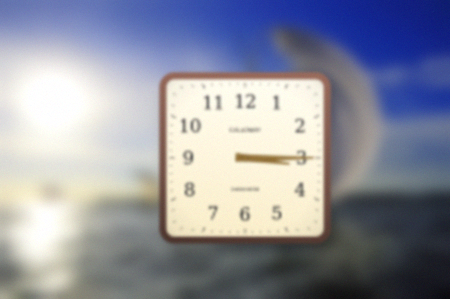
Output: h=3 m=15
